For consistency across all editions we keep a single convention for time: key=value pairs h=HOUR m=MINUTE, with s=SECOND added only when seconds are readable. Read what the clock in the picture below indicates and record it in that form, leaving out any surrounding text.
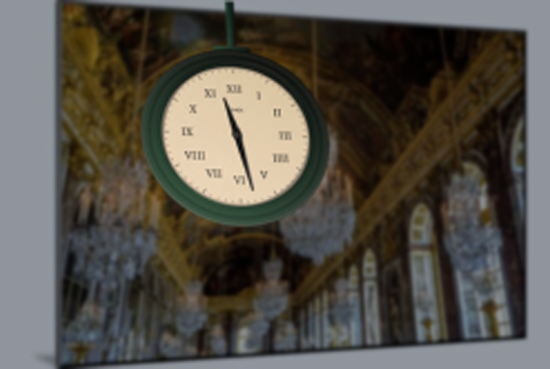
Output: h=11 m=28
